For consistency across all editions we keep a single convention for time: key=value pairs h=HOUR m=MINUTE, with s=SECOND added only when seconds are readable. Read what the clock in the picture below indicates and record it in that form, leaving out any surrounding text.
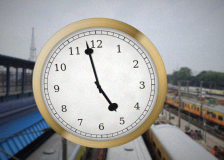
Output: h=4 m=58
